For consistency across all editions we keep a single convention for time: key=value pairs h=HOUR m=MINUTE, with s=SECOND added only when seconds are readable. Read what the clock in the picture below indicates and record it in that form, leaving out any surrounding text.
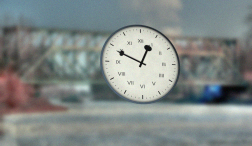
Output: h=12 m=49
